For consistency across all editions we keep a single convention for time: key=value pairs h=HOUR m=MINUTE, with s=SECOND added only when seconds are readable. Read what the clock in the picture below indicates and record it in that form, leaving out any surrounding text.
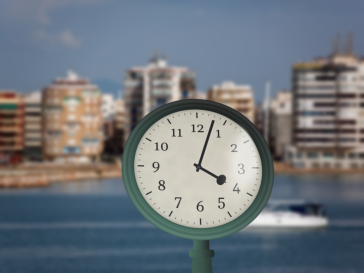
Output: h=4 m=3
